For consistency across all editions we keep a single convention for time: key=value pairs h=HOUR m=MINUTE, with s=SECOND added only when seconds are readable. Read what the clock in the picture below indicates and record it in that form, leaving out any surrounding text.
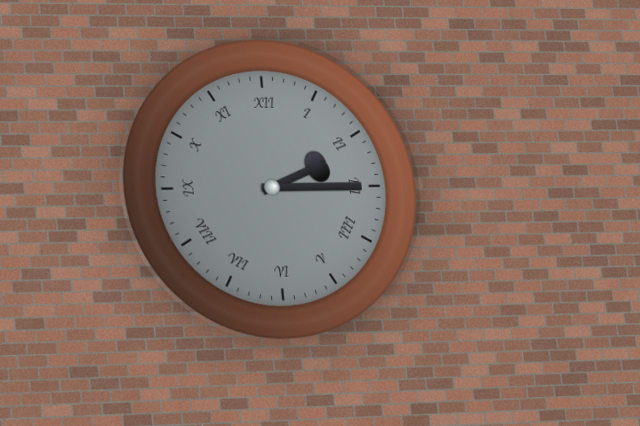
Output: h=2 m=15
